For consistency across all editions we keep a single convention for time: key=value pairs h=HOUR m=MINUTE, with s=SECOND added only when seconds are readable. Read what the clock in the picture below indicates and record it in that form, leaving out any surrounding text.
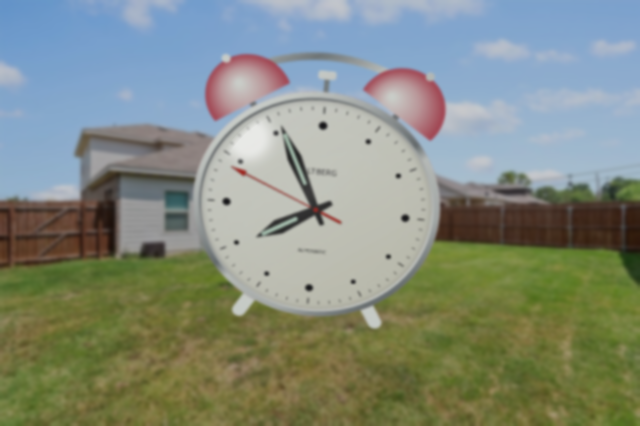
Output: h=7 m=55 s=49
